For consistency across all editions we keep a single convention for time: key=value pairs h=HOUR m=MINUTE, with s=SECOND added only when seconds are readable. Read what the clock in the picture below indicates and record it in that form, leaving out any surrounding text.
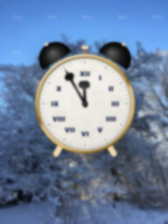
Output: h=11 m=55
